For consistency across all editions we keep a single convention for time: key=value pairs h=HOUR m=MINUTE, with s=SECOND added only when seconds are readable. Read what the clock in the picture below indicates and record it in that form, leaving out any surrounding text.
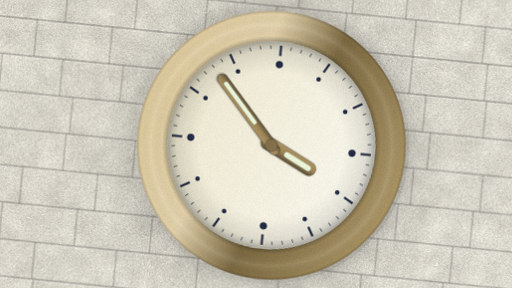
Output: h=3 m=53
